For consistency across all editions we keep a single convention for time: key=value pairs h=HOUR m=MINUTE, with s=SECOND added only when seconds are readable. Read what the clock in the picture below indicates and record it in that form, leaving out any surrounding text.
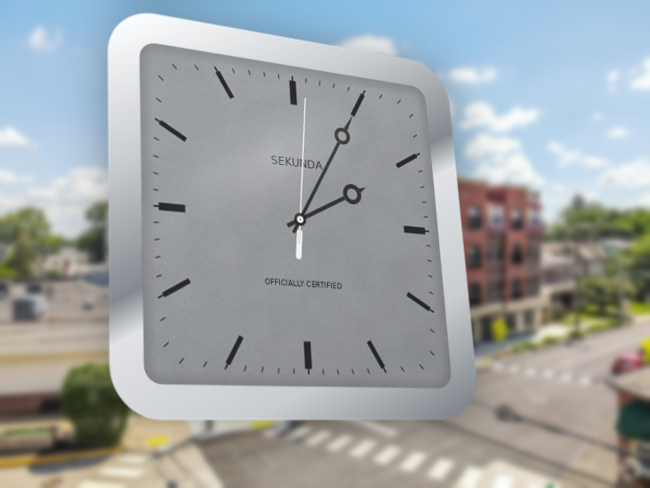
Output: h=2 m=5 s=1
